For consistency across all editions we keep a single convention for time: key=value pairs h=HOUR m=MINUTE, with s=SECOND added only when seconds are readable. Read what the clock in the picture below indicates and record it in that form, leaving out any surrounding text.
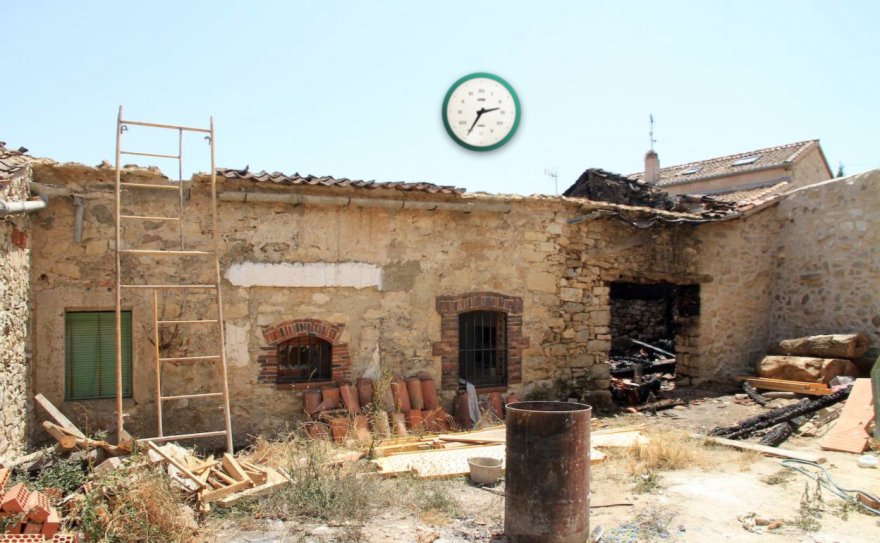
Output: h=2 m=35
